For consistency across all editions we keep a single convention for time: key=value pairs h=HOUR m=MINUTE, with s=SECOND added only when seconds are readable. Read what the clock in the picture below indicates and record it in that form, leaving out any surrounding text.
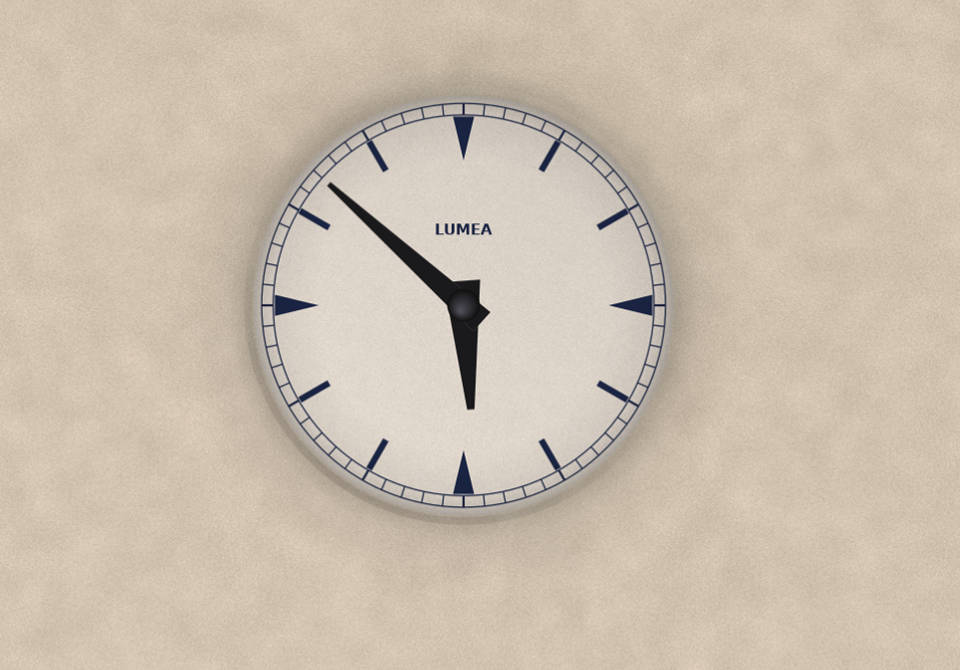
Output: h=5 m=52
